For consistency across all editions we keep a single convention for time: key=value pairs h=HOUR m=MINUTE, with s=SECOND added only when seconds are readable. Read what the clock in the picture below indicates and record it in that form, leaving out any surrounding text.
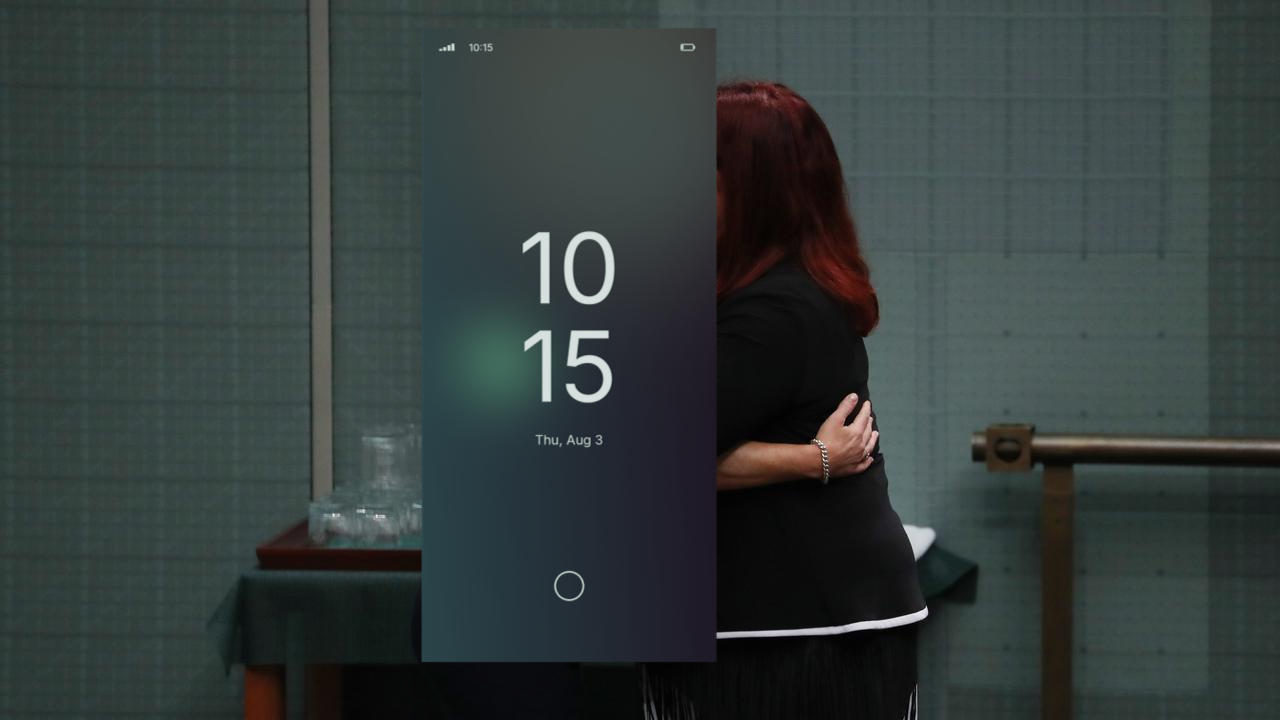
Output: h=10 m=15
